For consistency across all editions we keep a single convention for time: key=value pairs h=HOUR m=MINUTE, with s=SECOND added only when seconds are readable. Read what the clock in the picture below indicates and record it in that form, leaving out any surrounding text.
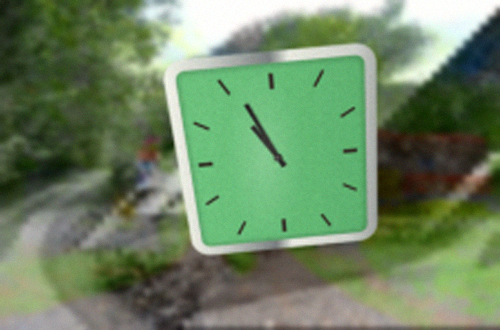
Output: h=10 m=56
